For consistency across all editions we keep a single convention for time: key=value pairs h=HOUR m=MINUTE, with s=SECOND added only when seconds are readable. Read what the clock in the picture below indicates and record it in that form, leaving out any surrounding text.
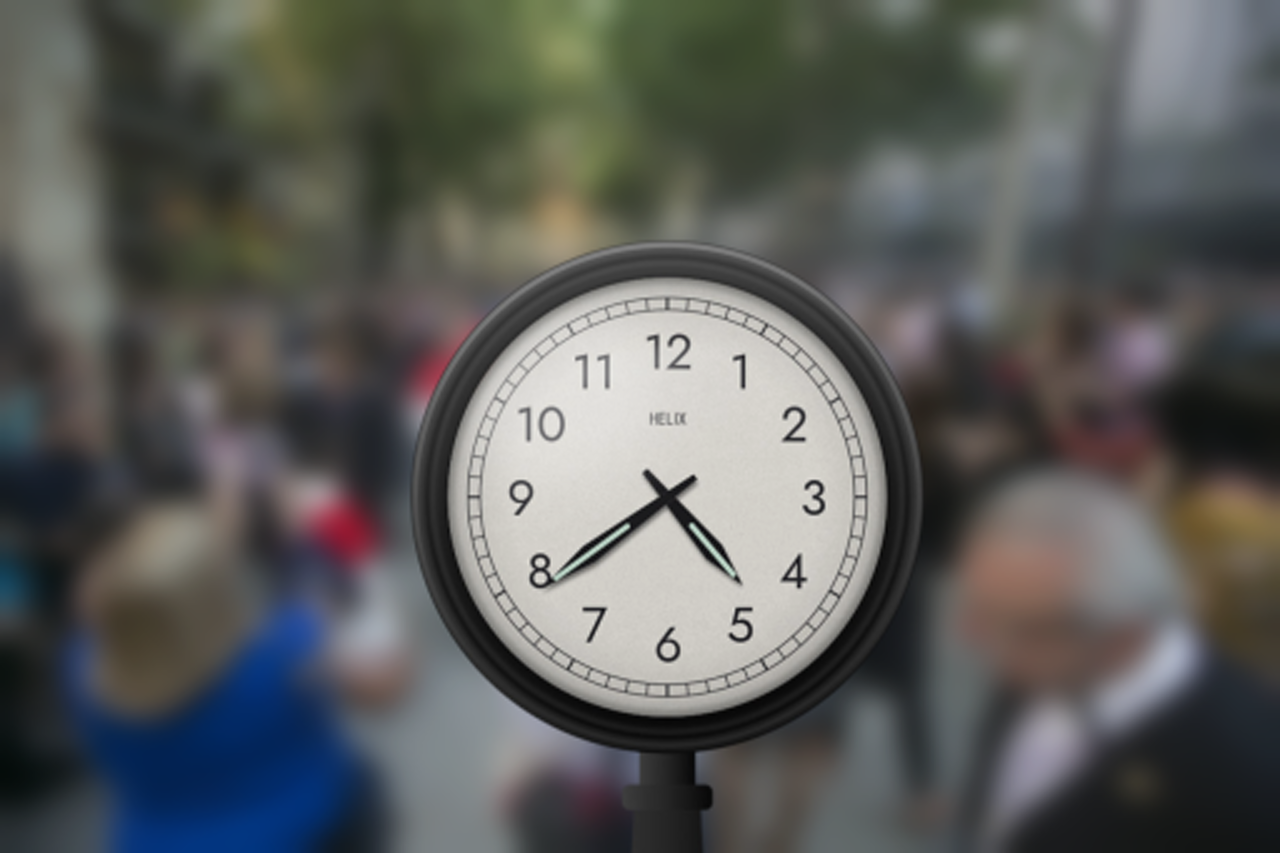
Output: h=4 m=39
